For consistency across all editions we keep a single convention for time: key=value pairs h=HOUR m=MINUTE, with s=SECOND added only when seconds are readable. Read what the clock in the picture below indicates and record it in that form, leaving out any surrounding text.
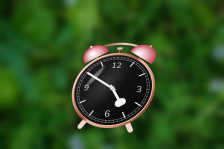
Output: h=4 m=50
